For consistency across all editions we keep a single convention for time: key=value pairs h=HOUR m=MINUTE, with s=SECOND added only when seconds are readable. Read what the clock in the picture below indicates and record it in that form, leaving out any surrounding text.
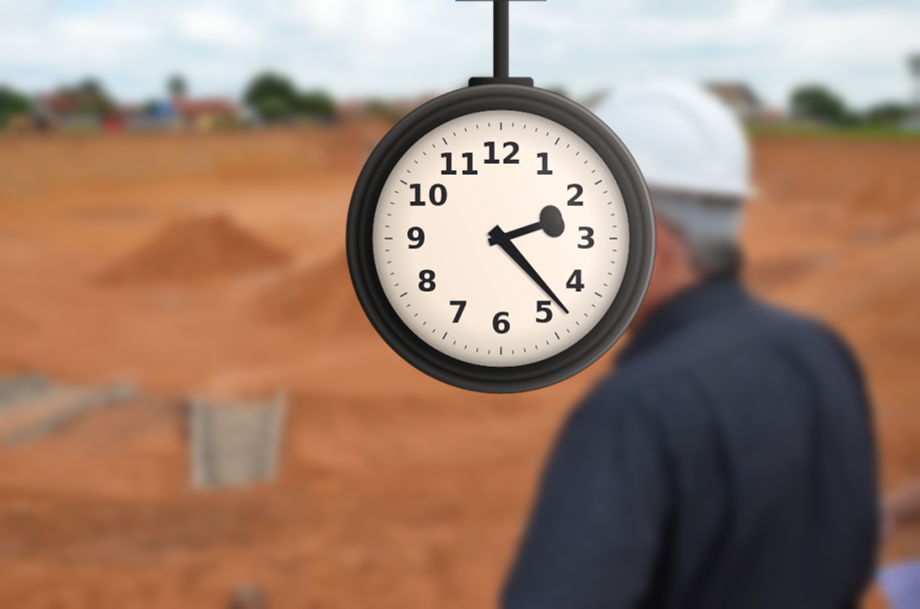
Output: h=2 m=23
